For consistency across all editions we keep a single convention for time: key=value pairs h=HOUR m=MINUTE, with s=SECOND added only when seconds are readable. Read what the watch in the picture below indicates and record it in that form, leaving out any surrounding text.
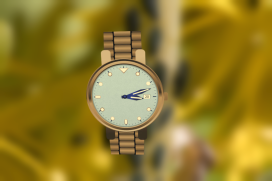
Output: h=3 m=12
